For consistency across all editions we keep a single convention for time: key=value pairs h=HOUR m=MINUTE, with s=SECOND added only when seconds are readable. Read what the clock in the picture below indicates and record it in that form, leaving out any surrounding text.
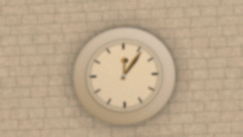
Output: h=12 m=6
